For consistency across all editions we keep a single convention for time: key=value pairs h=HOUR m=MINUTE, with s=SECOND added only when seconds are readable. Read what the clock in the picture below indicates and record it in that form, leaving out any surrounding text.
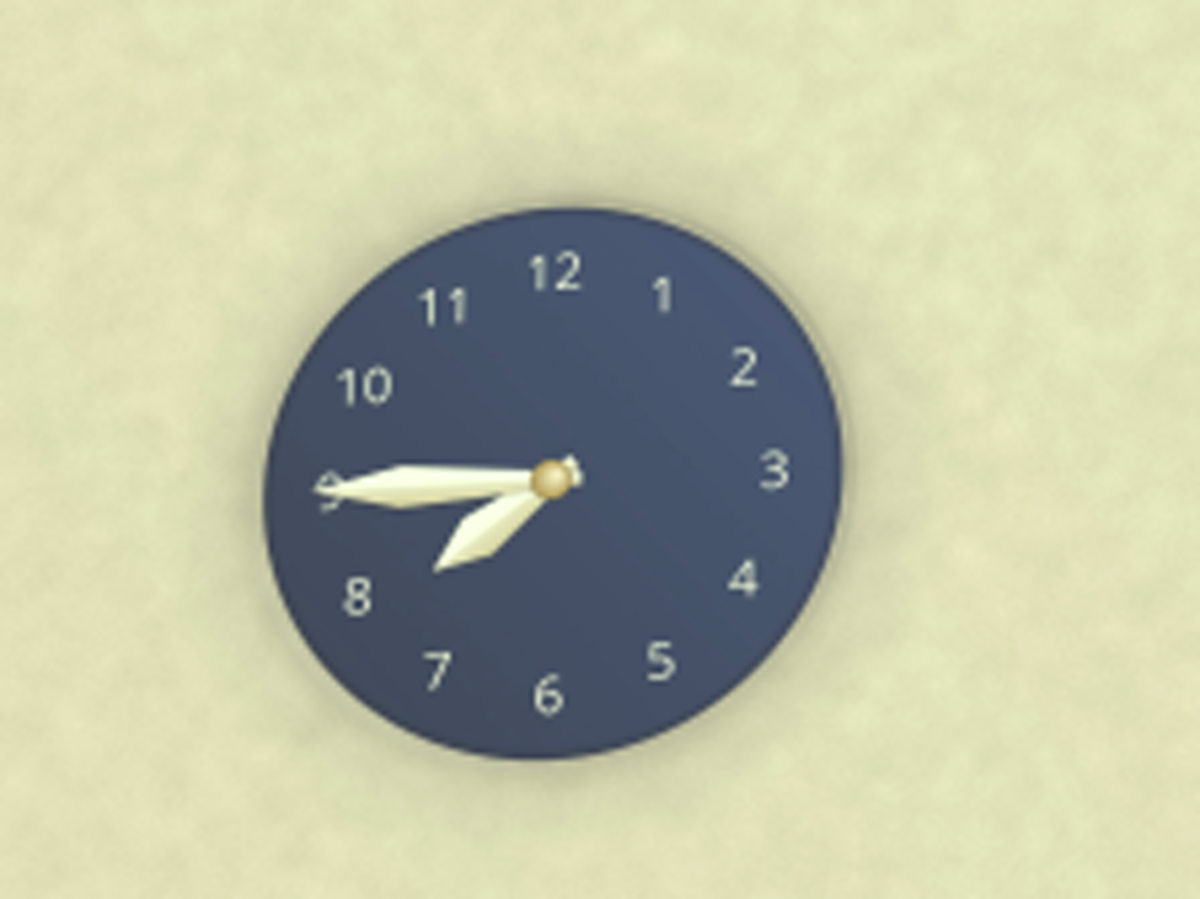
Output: h=7 m=45
